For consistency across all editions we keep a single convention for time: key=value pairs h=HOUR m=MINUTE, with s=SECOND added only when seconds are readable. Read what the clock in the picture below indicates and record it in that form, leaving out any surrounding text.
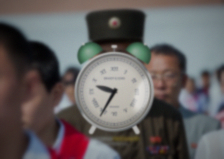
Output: h=9 m=35
